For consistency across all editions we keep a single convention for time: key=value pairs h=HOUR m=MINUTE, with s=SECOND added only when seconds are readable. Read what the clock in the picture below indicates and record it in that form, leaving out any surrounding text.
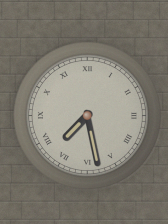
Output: h=7 m=28
